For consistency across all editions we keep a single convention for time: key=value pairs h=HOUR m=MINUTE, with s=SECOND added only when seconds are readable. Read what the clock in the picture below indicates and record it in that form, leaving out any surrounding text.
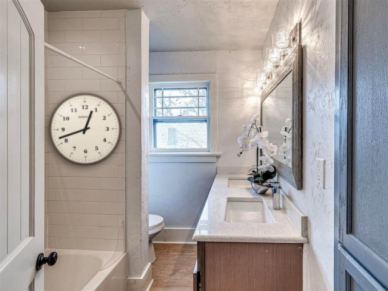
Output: h=12 m=42
